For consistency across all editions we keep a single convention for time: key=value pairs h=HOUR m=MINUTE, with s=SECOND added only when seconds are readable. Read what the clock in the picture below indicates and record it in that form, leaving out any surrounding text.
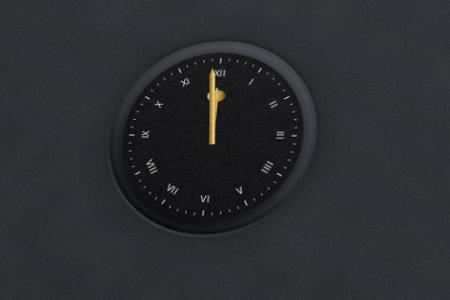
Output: h=11 m=59
